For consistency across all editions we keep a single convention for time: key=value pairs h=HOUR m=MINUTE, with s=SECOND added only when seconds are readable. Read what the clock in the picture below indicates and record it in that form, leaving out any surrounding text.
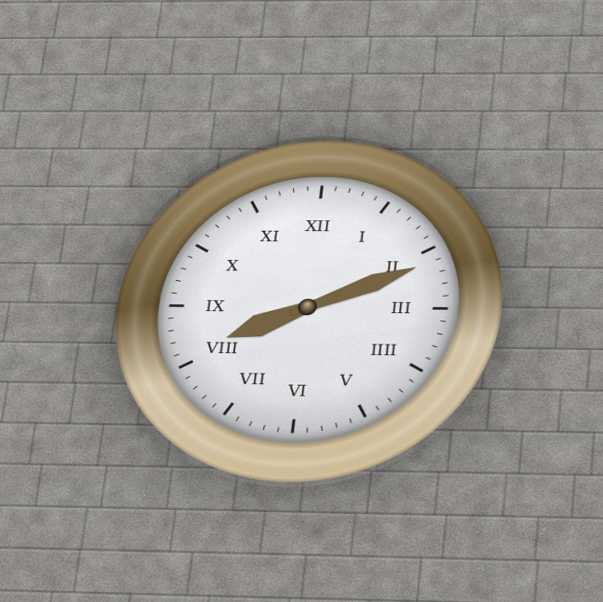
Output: h=8 m=11
